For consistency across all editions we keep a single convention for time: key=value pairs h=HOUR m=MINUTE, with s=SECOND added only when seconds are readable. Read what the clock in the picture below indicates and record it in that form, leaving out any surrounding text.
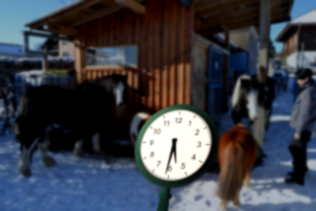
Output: h=5 m=31
